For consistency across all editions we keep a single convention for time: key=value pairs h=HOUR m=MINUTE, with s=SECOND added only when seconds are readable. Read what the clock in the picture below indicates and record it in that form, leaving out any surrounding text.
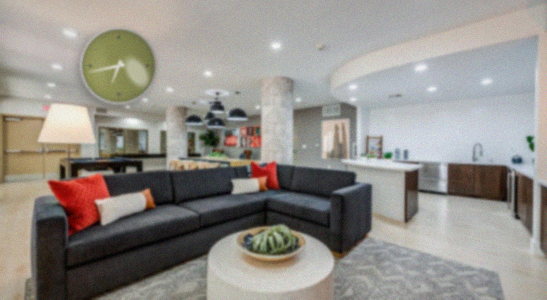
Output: h=6 m=43
